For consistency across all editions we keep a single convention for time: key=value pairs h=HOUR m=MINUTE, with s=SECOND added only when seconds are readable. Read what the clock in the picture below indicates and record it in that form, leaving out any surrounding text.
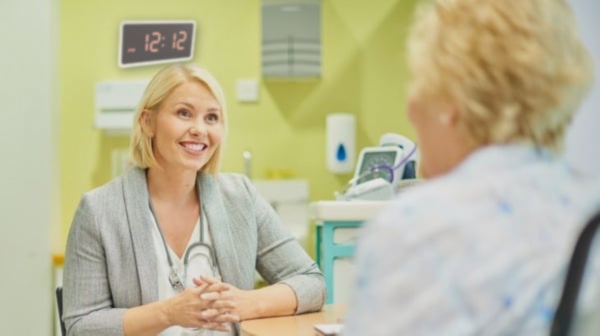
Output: h=12 m=12
